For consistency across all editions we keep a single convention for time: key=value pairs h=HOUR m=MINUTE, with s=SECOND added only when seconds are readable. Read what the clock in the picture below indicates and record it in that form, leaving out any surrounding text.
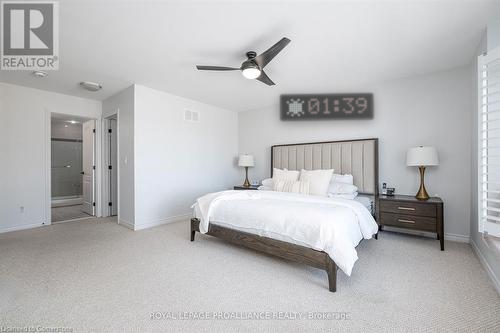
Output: h=1 m=39
